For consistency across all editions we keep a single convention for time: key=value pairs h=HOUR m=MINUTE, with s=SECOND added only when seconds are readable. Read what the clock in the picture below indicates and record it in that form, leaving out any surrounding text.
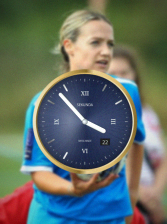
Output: h=3 m=53
